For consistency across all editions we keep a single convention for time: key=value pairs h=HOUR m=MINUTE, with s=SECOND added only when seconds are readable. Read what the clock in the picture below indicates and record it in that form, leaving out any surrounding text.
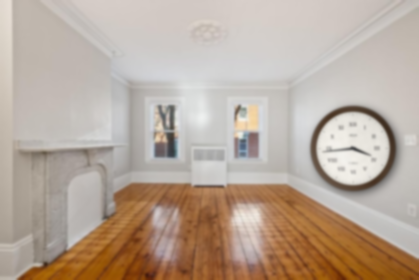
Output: h=3 m=44
